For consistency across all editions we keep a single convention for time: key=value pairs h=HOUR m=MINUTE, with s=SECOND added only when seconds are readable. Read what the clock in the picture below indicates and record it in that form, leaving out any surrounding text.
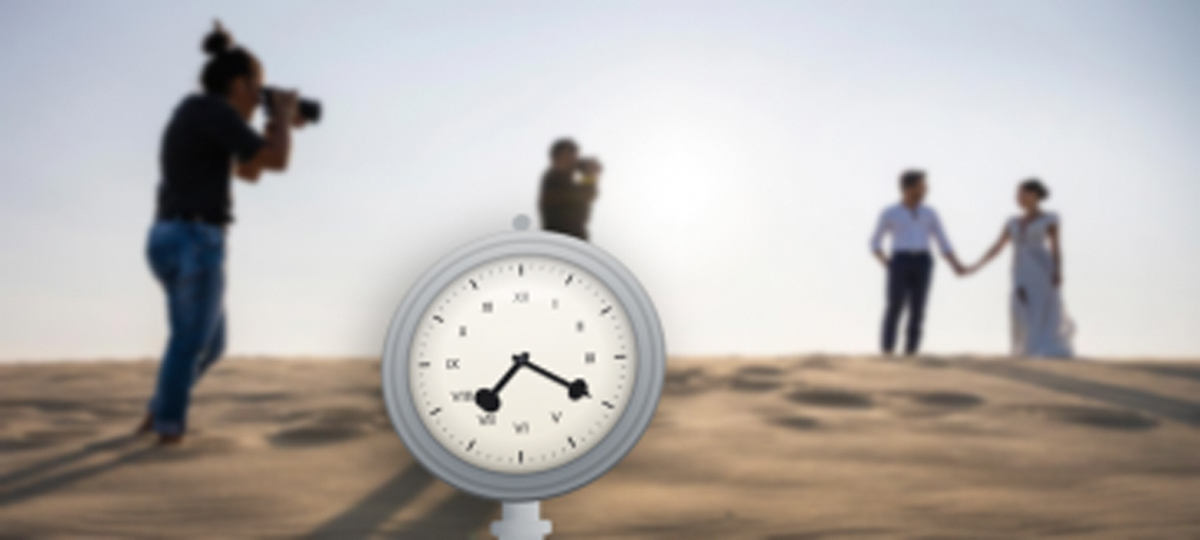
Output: h=7 m=20
